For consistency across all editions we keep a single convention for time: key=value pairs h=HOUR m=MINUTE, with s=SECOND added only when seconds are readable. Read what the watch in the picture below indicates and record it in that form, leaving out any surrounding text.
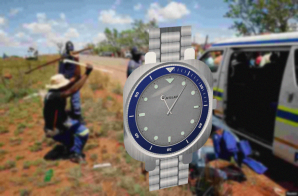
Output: h=11 m=6
